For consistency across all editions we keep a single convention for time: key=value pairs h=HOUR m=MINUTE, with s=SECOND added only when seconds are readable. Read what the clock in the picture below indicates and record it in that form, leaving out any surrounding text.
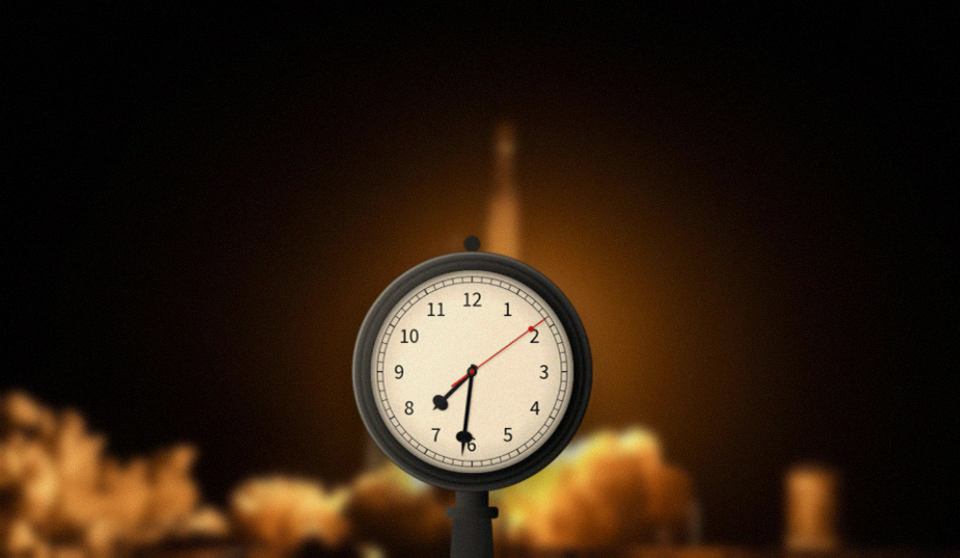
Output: h=7 m=31 s=9
